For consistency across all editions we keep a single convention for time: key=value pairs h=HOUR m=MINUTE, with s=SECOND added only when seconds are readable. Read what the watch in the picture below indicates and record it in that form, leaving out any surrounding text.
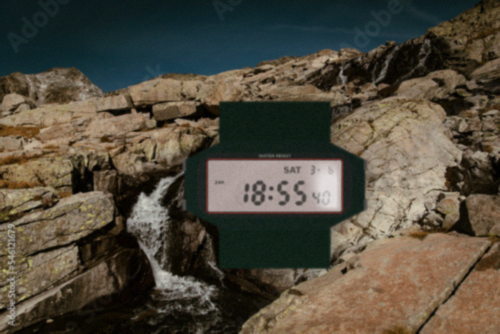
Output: h=18 m=55 s=40
